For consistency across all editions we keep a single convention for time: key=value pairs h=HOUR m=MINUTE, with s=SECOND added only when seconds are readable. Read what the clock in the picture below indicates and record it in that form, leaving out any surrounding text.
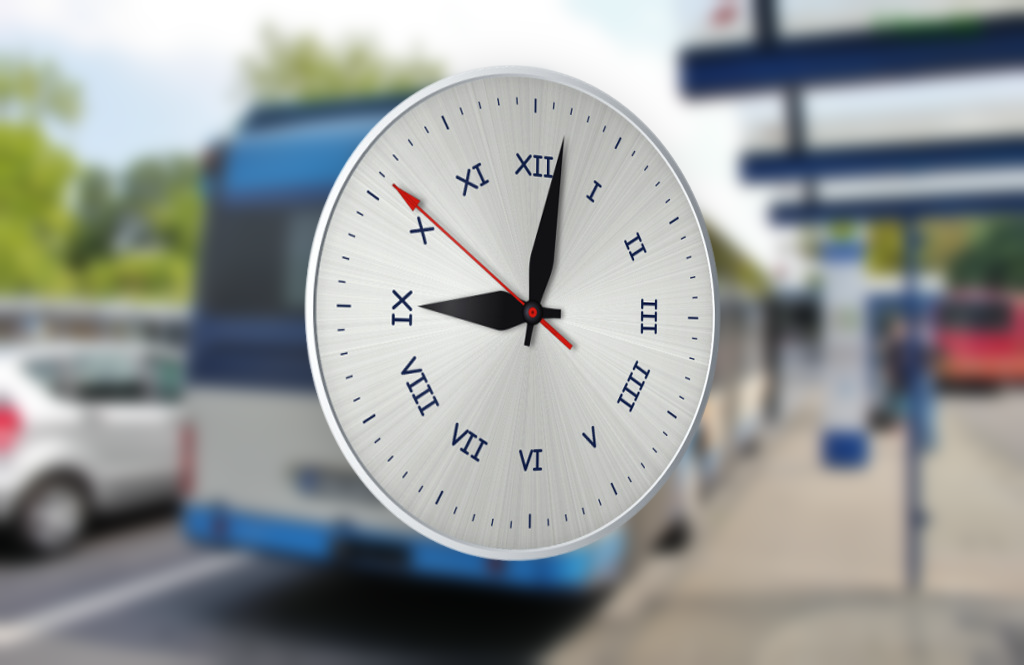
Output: h=9 m=1 s=51
